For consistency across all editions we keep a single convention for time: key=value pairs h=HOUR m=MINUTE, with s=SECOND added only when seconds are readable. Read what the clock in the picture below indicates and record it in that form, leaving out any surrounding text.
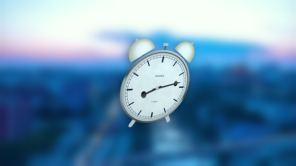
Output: h=8 m=13
